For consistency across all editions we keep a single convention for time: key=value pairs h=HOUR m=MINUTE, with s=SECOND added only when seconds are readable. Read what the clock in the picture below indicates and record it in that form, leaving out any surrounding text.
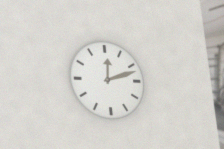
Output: h=12 m=12
